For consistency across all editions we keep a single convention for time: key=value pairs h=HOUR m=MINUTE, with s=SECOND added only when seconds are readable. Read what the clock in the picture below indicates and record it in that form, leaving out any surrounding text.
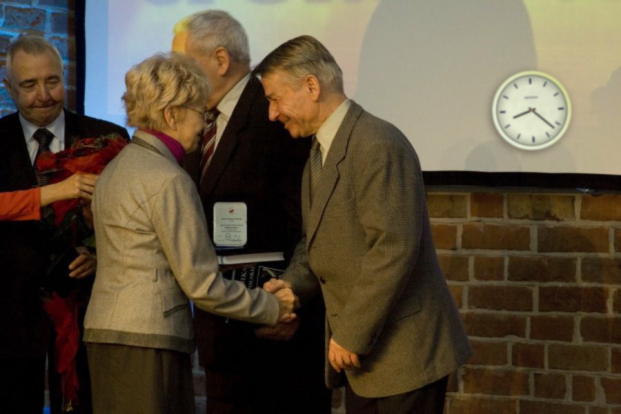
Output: h=8 m=22
